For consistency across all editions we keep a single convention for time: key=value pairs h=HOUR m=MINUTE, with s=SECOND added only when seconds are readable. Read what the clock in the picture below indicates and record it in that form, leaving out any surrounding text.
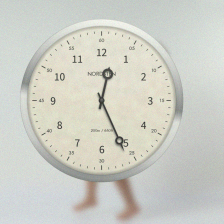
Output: h=12 m=26
